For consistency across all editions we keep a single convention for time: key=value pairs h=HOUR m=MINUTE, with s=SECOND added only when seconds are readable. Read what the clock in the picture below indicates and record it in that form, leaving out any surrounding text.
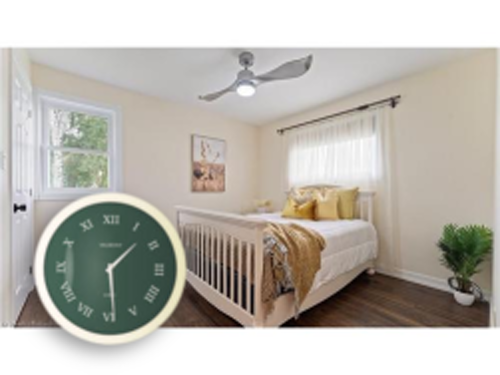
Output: h=1 m=29
